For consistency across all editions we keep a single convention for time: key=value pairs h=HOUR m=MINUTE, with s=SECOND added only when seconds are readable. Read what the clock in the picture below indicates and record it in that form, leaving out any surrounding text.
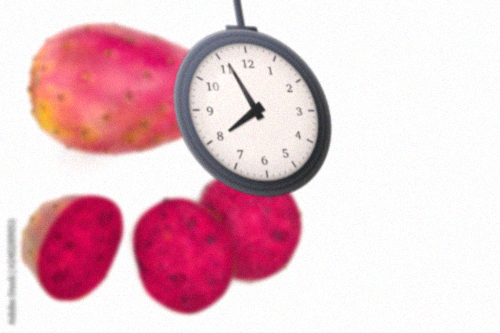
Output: h=7 m=56
